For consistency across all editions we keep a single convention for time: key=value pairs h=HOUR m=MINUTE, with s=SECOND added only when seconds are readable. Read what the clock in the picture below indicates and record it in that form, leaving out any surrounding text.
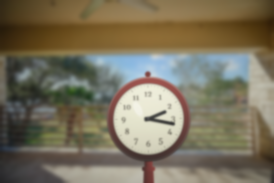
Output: h=2 m=17
